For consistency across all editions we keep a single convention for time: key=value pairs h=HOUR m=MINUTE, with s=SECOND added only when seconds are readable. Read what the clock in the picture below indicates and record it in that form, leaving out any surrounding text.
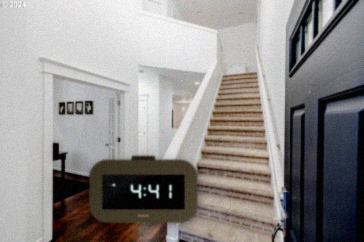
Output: h=4 m=41
